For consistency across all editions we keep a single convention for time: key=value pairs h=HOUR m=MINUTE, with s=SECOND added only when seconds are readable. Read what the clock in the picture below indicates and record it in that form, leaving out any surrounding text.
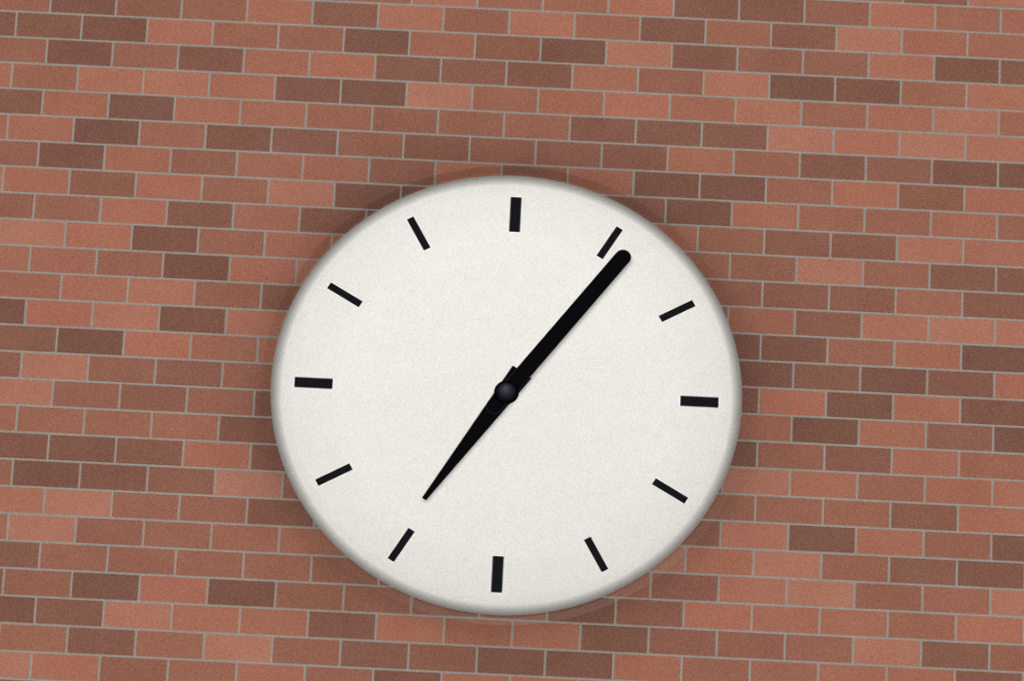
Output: h=7 m=6
